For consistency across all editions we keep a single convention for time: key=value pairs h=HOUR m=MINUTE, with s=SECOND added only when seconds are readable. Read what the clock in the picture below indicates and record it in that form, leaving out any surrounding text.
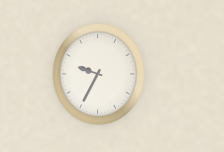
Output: h=9 m=35
